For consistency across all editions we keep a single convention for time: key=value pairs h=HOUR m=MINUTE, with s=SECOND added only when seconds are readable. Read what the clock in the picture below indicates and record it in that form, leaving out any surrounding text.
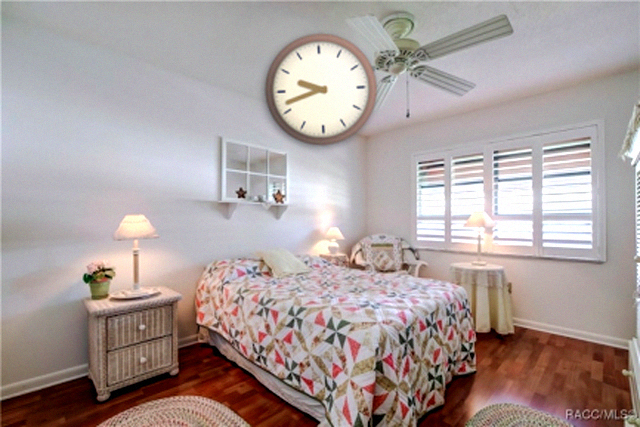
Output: h=9 m=42
